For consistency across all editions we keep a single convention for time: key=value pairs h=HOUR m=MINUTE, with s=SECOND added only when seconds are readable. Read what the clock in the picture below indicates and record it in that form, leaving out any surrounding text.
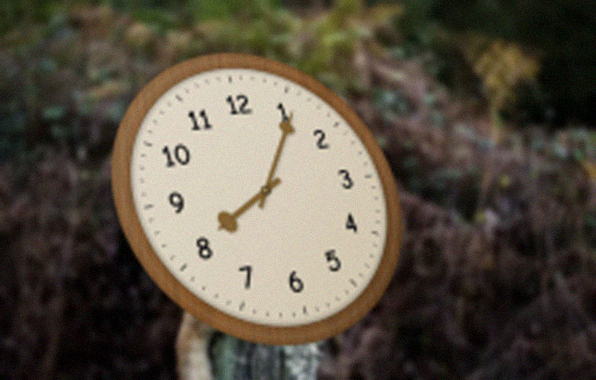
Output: h=8 m=6
